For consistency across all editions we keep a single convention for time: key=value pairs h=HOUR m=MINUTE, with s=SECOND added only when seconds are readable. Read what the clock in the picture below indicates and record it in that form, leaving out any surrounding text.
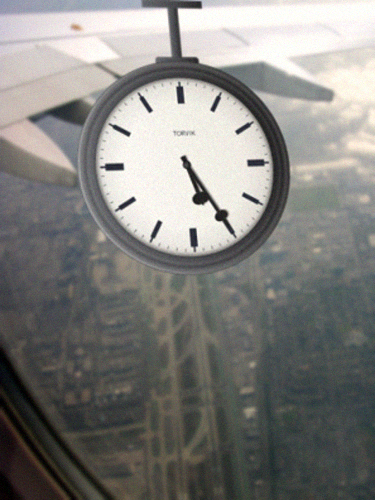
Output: h=5 m=25
